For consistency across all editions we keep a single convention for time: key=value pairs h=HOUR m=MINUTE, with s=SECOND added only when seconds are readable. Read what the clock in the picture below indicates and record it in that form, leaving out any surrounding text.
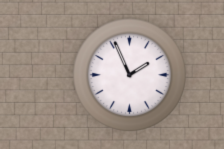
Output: h=1 m=56
